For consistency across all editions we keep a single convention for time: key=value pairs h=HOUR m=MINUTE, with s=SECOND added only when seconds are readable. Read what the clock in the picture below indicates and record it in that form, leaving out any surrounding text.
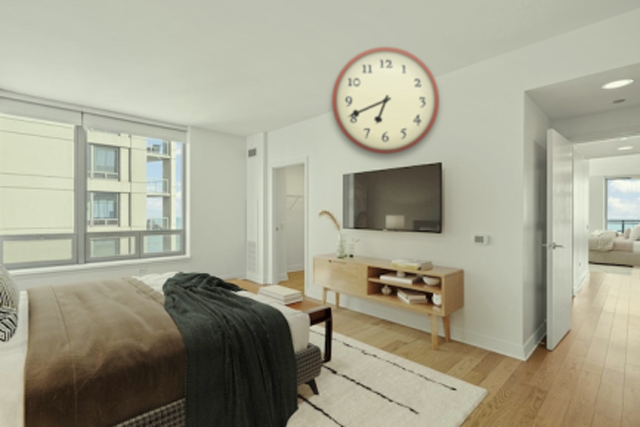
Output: h=6 m=41
